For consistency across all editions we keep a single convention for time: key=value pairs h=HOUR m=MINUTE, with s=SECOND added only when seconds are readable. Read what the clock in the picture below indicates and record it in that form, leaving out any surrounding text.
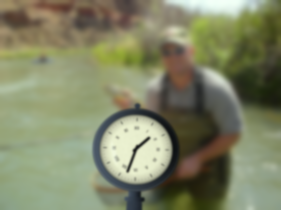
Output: h=1 m=33
